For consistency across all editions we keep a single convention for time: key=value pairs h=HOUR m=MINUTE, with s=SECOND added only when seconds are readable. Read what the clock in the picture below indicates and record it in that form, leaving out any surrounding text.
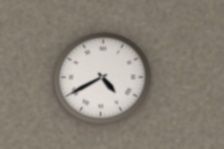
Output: h=4 m=40
